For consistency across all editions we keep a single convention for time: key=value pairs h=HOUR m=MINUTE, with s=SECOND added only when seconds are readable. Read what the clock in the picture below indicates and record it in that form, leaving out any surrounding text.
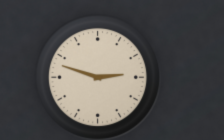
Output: h=2 m=48
